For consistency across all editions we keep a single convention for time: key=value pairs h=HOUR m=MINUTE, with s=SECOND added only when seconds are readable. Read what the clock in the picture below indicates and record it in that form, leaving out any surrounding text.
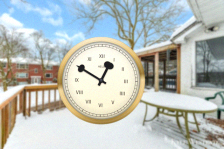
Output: h=12 m=50
